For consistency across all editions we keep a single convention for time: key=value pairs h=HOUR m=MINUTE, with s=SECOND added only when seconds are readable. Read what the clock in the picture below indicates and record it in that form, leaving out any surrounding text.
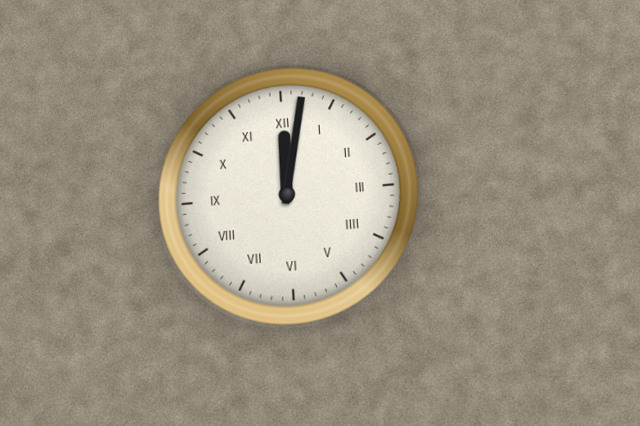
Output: h=12 m=2
